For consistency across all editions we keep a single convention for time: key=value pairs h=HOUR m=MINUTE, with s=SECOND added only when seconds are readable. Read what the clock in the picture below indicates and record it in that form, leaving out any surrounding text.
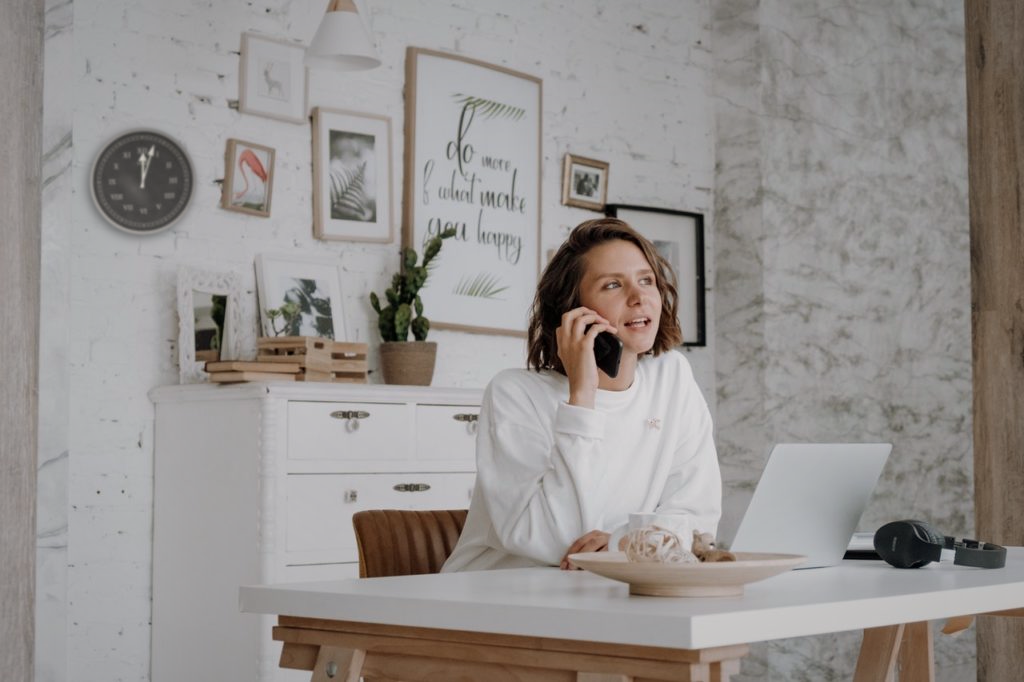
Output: h=12 m=3
